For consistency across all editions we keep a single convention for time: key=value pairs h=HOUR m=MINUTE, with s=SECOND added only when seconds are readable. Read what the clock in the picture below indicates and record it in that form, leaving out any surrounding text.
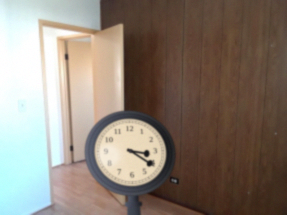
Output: h=3 m=21
